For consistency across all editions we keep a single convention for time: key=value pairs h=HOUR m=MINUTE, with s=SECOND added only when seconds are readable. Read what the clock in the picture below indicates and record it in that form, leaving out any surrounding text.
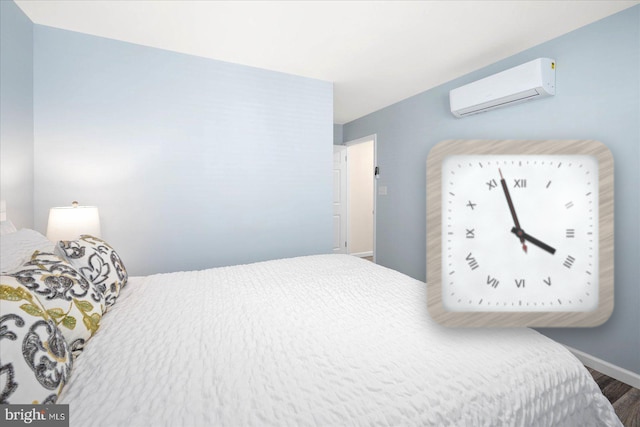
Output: h=3 m=56 s=57
